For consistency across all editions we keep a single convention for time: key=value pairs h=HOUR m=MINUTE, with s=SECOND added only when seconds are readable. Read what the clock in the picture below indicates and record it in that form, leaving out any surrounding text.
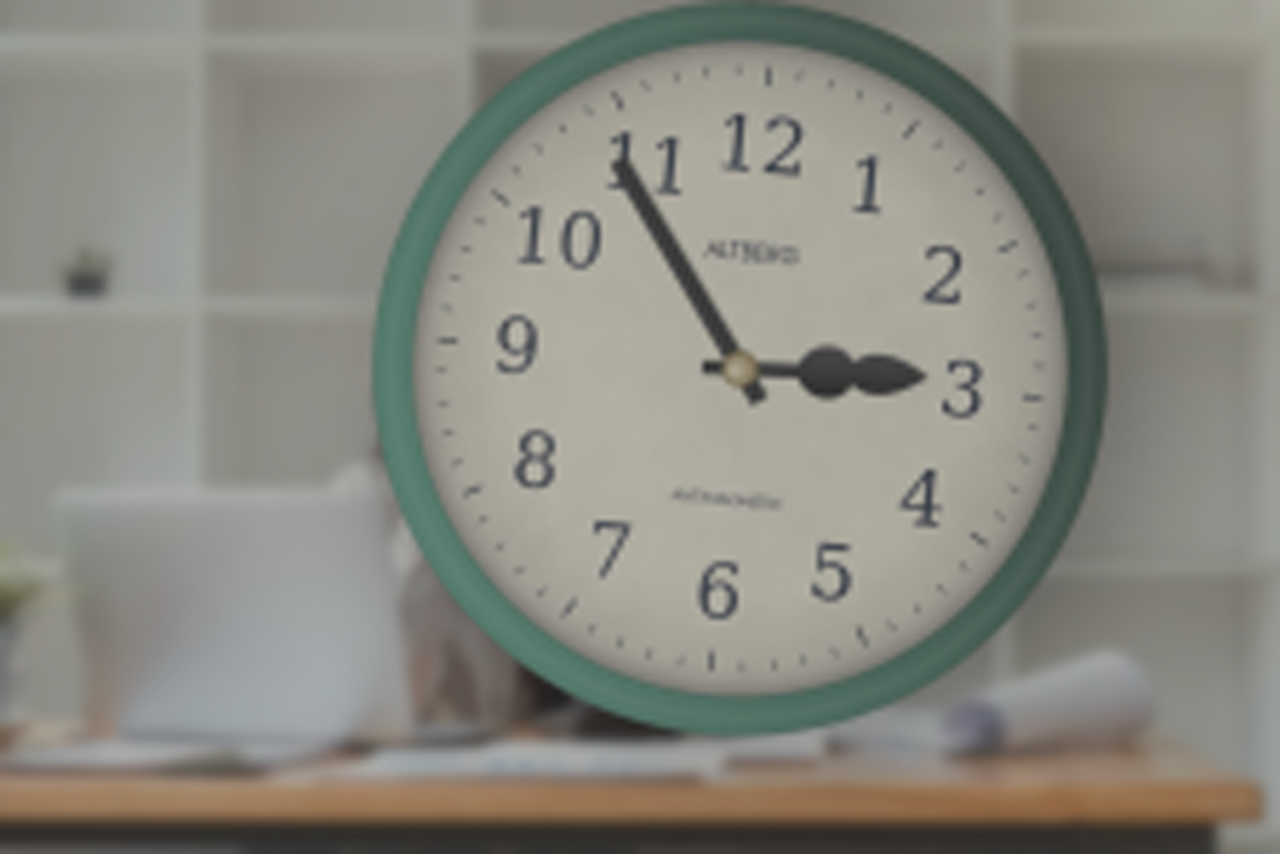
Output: h=2 m=54
